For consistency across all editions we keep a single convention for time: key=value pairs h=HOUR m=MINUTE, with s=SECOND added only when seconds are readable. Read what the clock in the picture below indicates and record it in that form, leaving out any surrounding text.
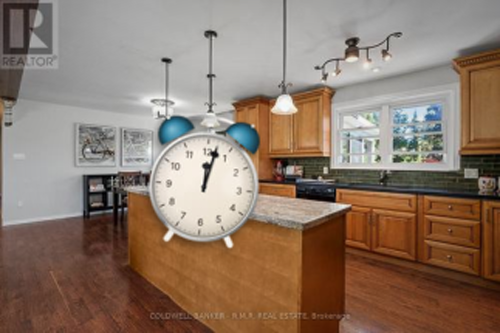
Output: h=12 m=2
